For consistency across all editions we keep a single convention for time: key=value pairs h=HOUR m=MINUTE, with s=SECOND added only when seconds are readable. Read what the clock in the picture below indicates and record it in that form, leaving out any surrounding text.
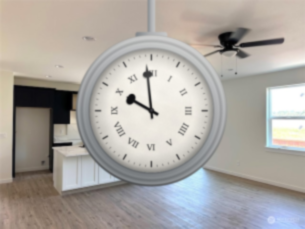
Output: h=9 m=59
